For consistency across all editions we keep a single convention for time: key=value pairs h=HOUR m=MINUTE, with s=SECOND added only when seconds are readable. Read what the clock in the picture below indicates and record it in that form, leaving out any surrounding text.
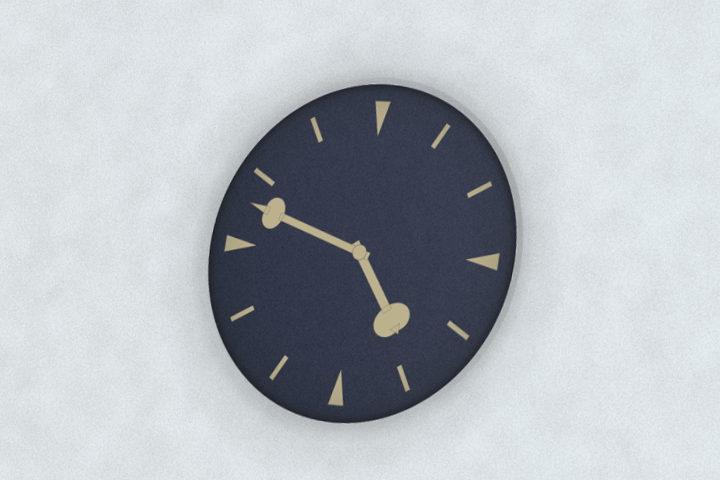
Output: h=4 m=48
